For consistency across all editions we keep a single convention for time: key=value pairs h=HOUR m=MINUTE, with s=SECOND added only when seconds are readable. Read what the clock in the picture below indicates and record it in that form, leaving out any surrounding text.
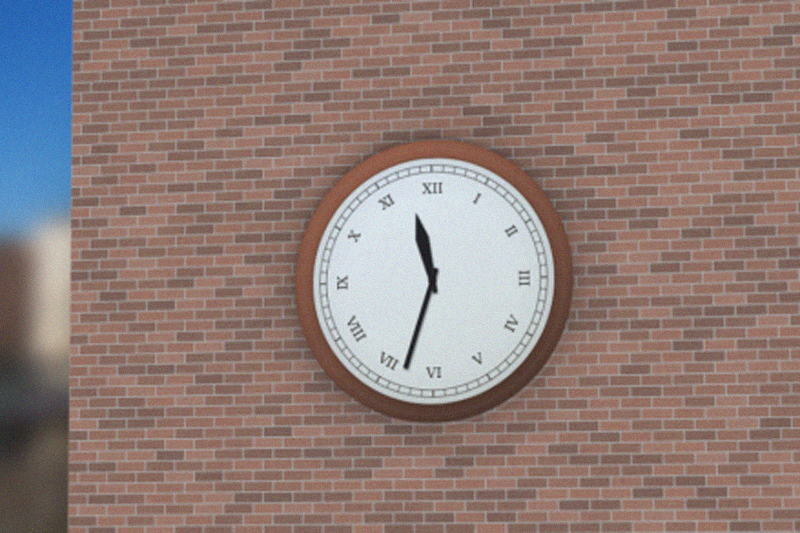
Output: h=11 m=33
